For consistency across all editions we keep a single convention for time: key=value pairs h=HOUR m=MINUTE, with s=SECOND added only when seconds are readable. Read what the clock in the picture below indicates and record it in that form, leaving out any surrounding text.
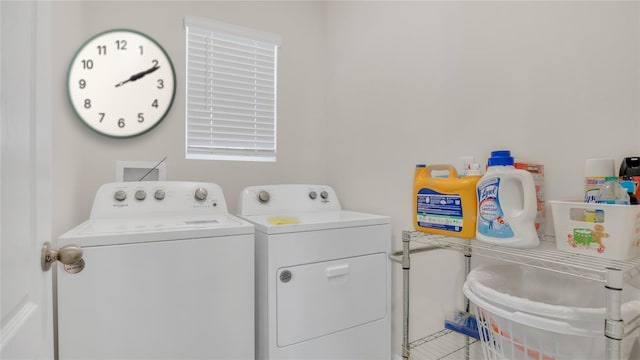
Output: h=2 m=11
